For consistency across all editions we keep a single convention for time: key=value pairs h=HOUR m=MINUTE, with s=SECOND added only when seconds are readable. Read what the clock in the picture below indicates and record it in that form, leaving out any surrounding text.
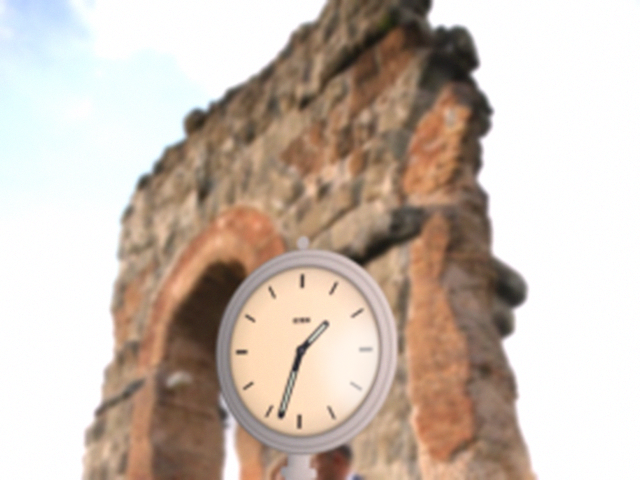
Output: h=1 m=33
